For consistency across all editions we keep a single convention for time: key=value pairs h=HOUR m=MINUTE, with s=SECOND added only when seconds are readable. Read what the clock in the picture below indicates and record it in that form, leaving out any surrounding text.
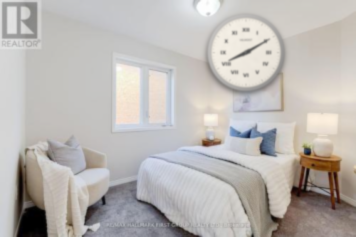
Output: h=8 m=10
